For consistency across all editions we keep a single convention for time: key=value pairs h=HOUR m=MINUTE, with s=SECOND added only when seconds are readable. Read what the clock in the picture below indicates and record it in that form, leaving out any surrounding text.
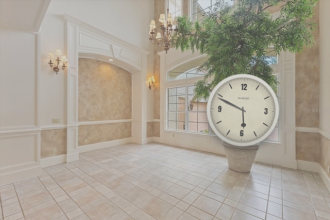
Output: h=5 m=49
